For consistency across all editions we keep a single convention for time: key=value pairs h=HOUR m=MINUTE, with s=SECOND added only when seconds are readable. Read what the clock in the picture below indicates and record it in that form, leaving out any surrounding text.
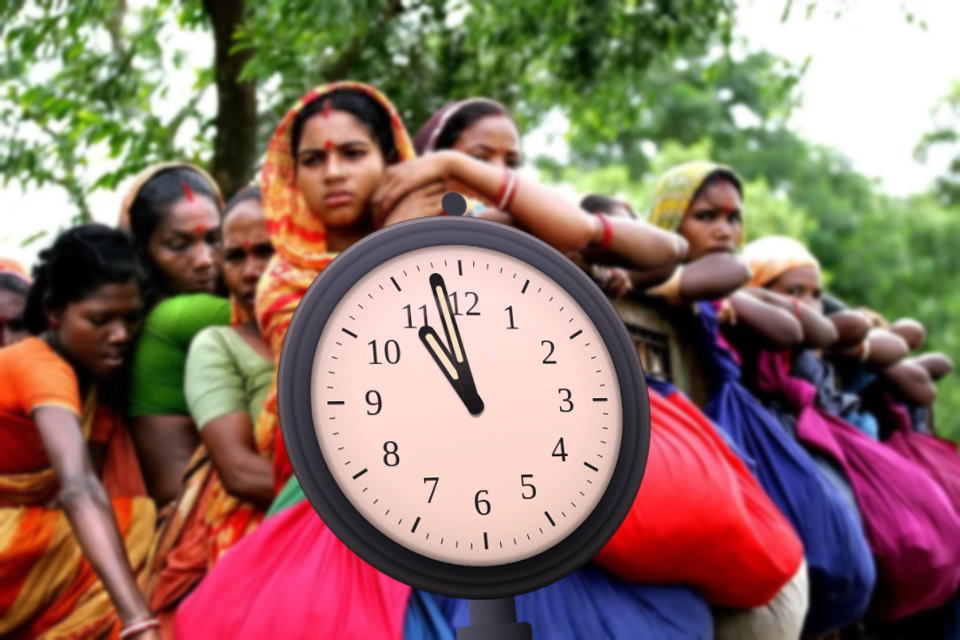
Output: h=10 m=58
